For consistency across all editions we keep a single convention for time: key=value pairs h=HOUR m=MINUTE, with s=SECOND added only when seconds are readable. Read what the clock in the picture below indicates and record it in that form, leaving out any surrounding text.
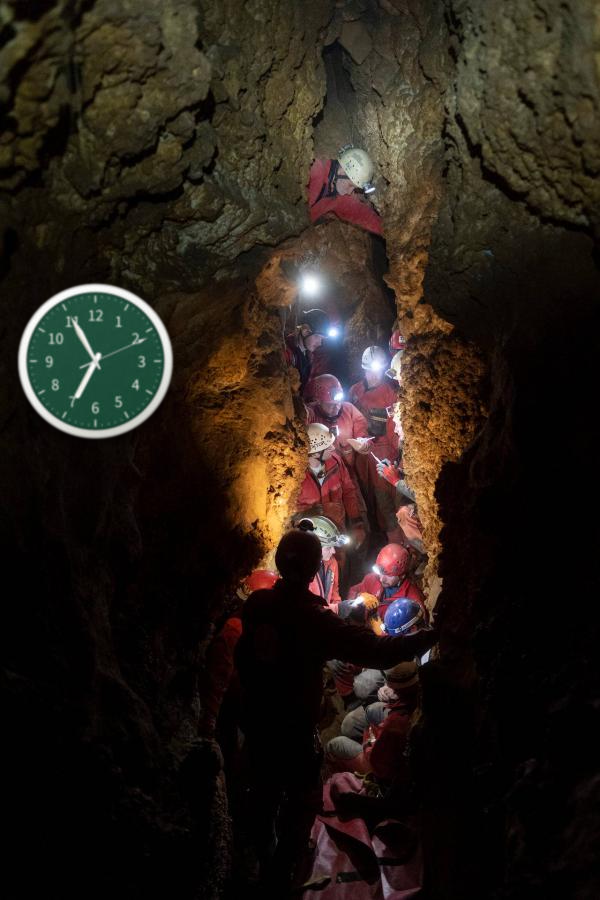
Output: h=6 m=55 s=11
